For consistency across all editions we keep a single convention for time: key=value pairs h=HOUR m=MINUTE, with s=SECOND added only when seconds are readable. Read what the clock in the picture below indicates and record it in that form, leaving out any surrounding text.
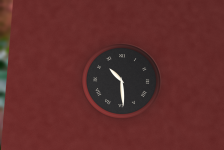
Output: h=10 m=29
